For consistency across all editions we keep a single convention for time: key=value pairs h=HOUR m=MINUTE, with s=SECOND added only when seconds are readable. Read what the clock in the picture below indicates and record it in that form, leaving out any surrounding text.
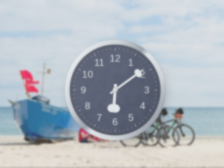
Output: h=6 m=9
